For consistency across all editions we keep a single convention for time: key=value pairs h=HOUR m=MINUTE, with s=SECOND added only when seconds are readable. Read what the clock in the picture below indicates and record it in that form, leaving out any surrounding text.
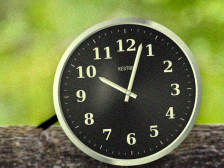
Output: h=10 m=3
